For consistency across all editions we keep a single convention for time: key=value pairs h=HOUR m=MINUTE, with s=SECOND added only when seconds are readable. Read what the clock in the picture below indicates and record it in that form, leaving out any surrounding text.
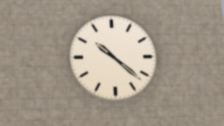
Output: h=10 m=22
